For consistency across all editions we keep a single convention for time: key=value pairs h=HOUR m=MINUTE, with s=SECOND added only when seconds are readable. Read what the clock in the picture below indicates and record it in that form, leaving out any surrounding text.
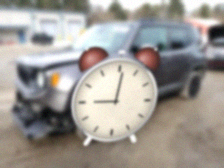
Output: h=9 m=1
